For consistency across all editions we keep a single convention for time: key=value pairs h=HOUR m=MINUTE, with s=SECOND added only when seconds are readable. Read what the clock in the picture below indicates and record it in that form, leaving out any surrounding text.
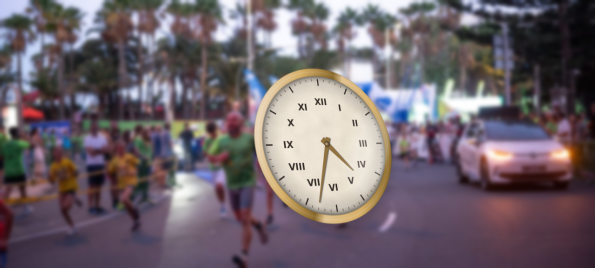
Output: h=4 m=33
